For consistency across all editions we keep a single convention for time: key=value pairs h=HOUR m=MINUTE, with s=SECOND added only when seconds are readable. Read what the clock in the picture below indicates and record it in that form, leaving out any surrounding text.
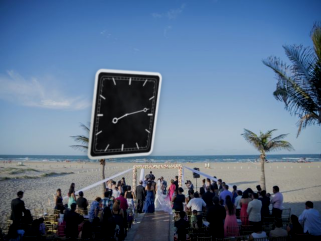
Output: h=8 m=13
